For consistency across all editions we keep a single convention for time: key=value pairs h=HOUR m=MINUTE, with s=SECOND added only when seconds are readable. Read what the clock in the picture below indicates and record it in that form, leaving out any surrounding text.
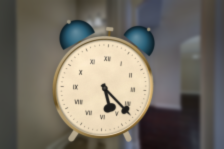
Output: h=5 m=22
